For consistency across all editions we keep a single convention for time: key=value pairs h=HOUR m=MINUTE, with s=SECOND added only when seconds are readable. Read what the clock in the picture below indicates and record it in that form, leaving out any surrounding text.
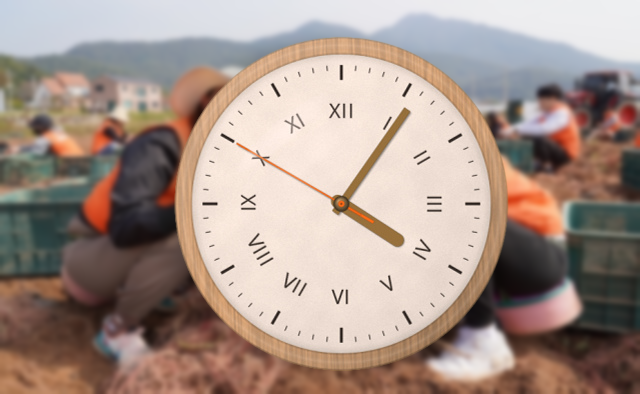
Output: h=4 m=5 s=50
